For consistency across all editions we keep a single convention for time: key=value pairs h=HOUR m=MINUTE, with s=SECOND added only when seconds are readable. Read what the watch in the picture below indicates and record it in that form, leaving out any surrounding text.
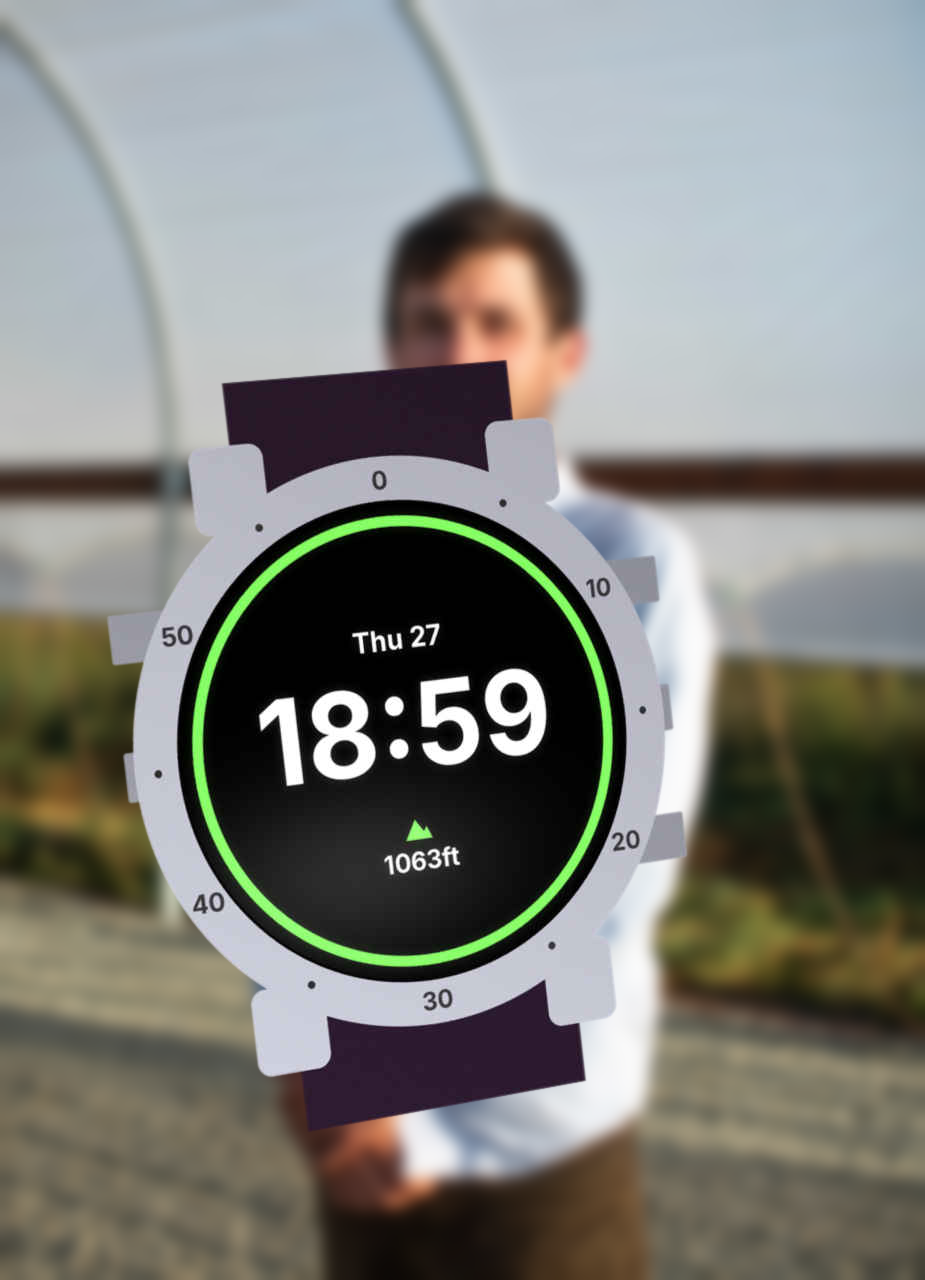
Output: h=18 m=59
